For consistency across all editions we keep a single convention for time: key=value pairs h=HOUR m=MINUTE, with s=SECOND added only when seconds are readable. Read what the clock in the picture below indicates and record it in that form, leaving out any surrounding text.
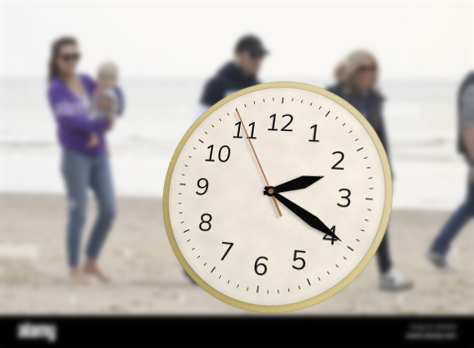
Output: h=2 m=19 s=55
